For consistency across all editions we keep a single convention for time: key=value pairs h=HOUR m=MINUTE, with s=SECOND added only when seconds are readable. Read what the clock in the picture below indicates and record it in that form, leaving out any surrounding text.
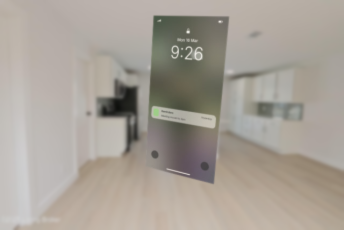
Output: h=9 m=26
